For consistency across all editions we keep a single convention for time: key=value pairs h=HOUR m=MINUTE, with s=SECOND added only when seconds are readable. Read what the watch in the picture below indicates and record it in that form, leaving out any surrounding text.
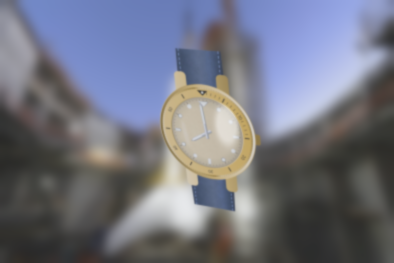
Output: h=7 m=59
